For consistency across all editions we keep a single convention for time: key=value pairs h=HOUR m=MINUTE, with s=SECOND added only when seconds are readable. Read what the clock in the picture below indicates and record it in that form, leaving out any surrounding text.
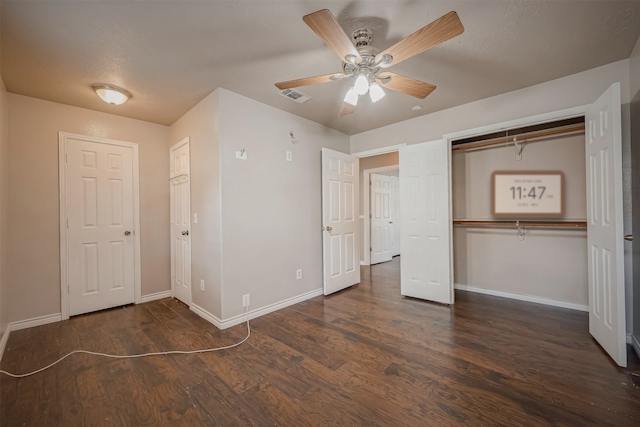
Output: h=11 m=47
